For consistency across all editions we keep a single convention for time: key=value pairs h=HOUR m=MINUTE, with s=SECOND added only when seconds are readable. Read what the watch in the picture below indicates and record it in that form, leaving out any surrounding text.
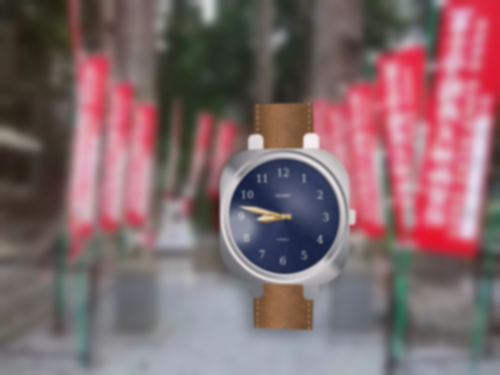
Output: h=8 m=47
